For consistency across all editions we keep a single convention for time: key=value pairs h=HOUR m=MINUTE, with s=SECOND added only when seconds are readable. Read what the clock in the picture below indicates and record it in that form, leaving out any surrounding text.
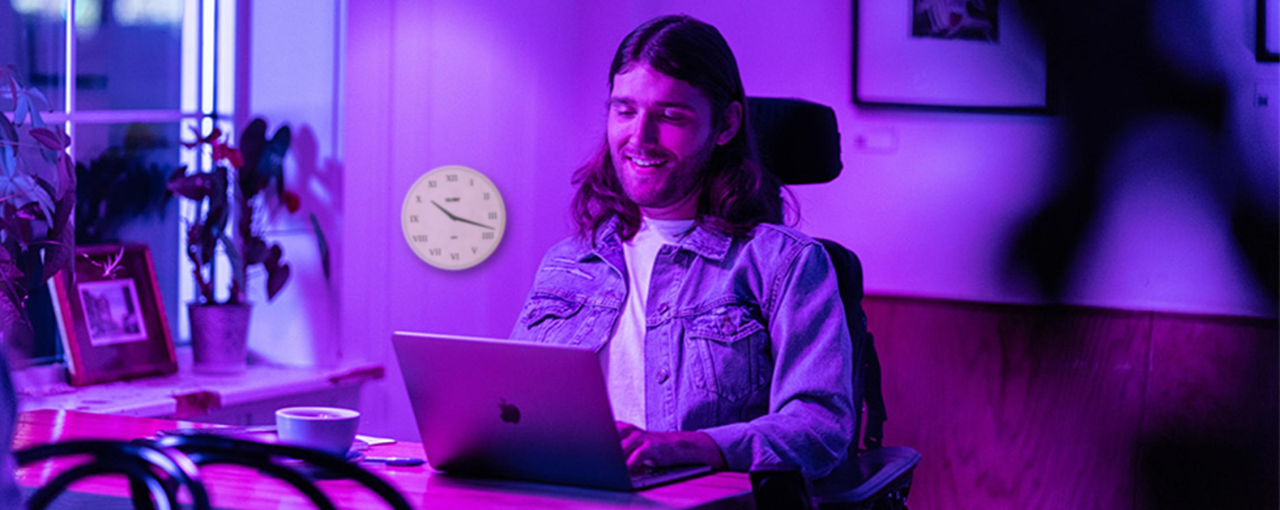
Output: h=10 m=18
